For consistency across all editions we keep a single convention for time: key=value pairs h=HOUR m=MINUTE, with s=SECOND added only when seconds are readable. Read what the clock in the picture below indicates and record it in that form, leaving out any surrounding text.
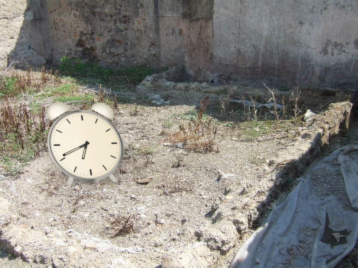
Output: h=6 m=41
